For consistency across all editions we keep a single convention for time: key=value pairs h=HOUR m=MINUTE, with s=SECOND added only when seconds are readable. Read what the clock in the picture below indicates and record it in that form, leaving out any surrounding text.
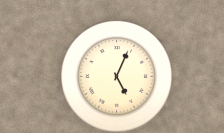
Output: h=5 m=4
